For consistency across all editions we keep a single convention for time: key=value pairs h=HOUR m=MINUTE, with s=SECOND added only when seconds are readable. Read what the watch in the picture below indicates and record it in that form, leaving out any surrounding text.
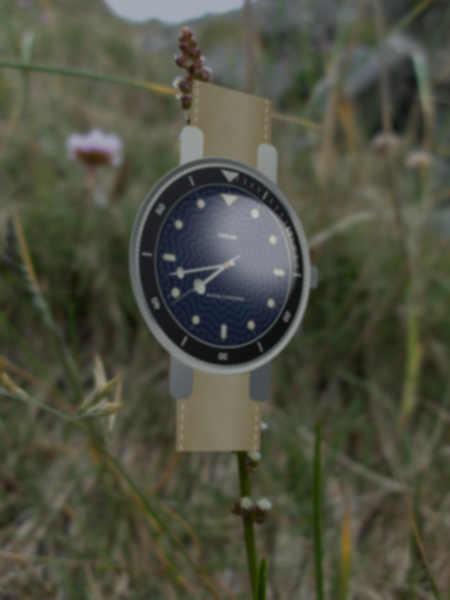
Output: h=7 m=42 s=39
